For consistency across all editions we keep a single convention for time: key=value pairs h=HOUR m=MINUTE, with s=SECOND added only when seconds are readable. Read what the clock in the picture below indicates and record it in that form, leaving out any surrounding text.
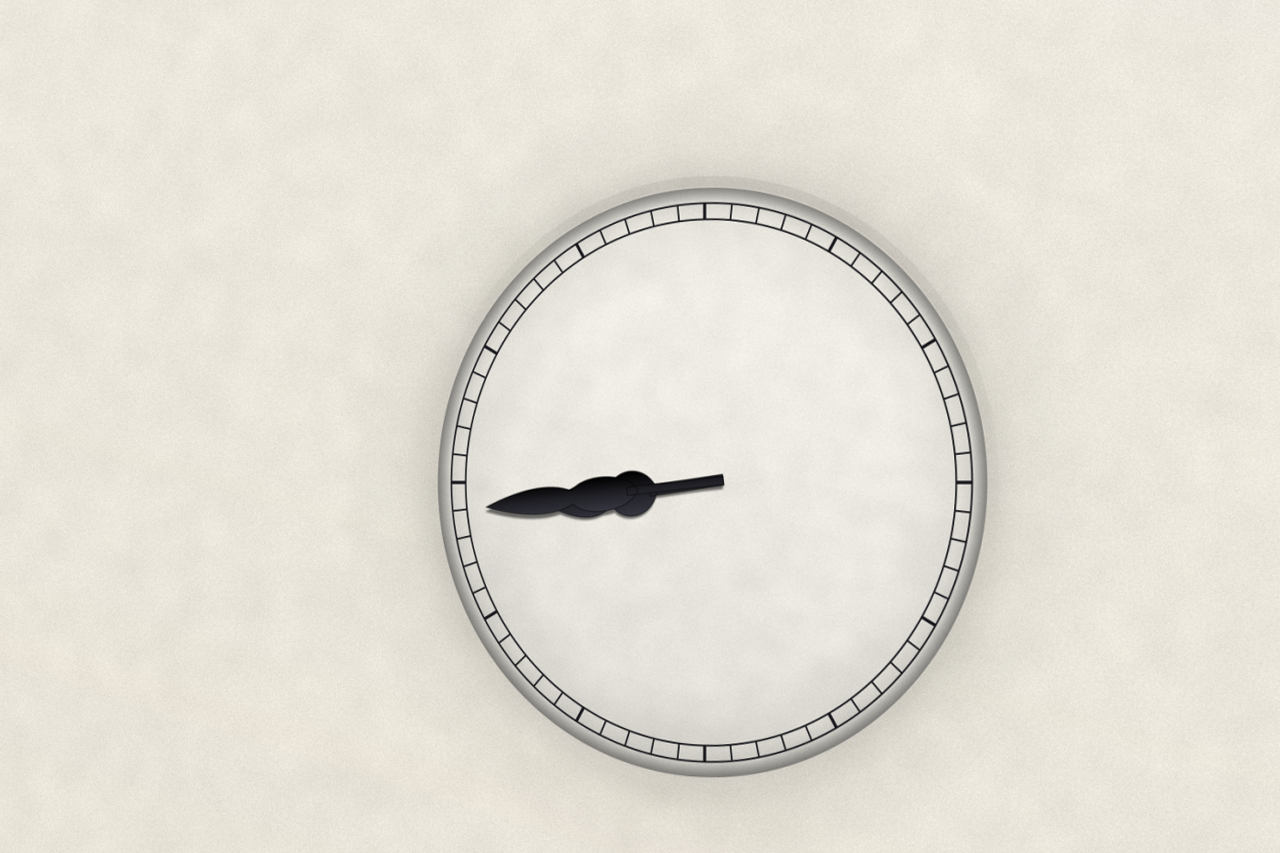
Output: h=8 m=44
